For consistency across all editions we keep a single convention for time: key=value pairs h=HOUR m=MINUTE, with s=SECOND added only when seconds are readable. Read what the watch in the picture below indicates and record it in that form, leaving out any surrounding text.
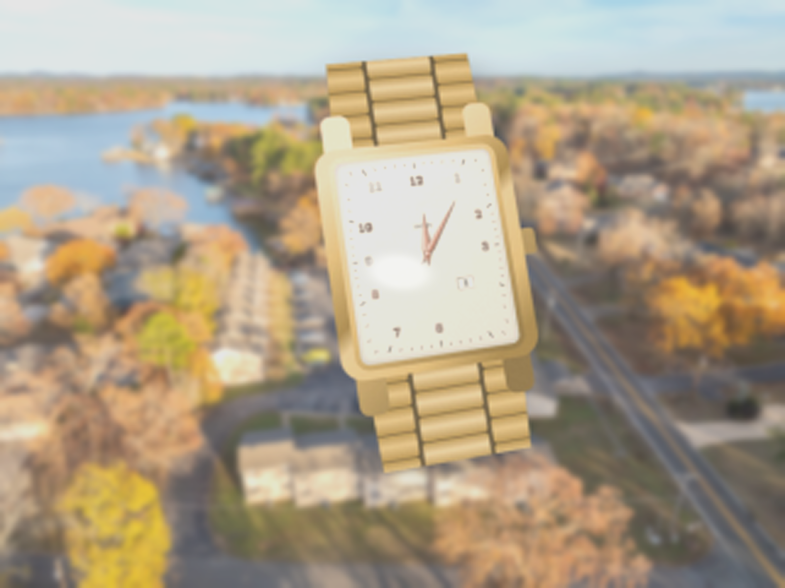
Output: h=12 m=6
